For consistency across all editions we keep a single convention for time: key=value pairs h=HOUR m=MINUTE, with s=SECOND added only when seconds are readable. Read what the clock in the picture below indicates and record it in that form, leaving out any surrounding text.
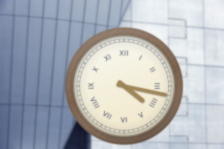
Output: h=4 m=17
